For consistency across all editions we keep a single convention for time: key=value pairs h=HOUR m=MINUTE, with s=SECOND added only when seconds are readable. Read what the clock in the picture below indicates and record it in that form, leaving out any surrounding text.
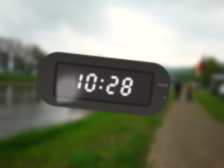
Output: h=10 m=28
